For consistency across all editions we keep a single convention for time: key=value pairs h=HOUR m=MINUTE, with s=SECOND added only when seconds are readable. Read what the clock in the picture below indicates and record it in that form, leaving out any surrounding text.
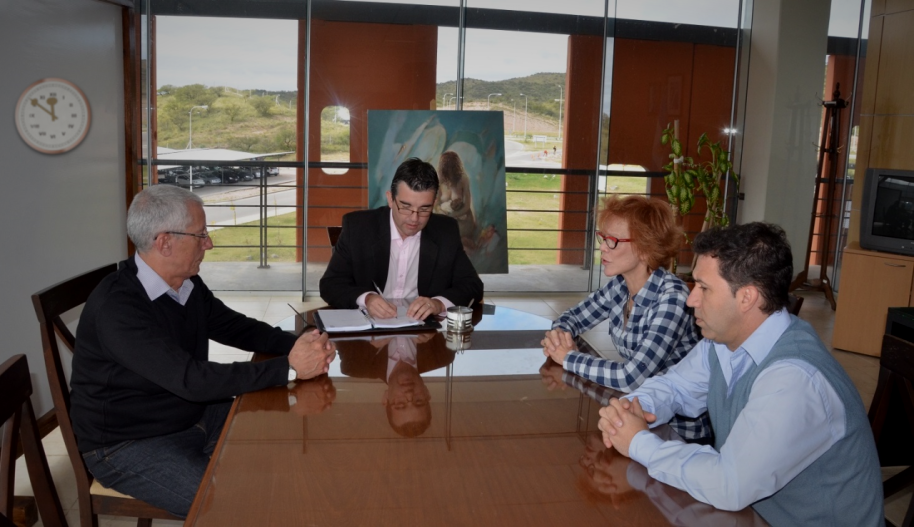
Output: h=11 m=51
